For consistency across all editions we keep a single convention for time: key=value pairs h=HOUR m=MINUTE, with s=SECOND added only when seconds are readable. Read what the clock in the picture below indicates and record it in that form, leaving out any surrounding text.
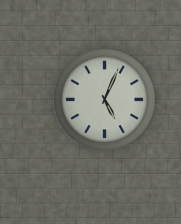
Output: h=5 m=4
